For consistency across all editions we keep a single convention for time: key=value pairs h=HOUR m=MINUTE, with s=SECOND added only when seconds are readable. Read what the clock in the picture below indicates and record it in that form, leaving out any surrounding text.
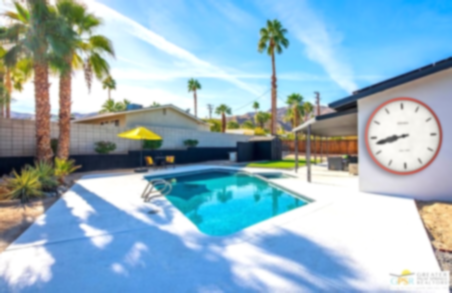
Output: h=8 m=43
